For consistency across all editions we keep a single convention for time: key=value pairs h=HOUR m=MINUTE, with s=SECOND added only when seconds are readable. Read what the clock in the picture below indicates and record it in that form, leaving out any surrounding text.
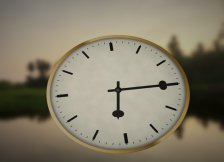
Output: h=6 m=15
